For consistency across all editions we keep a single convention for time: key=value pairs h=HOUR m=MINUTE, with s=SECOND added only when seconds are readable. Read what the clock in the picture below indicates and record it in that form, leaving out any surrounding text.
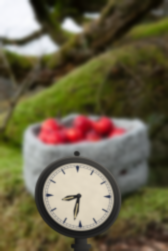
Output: h=8 m=32
